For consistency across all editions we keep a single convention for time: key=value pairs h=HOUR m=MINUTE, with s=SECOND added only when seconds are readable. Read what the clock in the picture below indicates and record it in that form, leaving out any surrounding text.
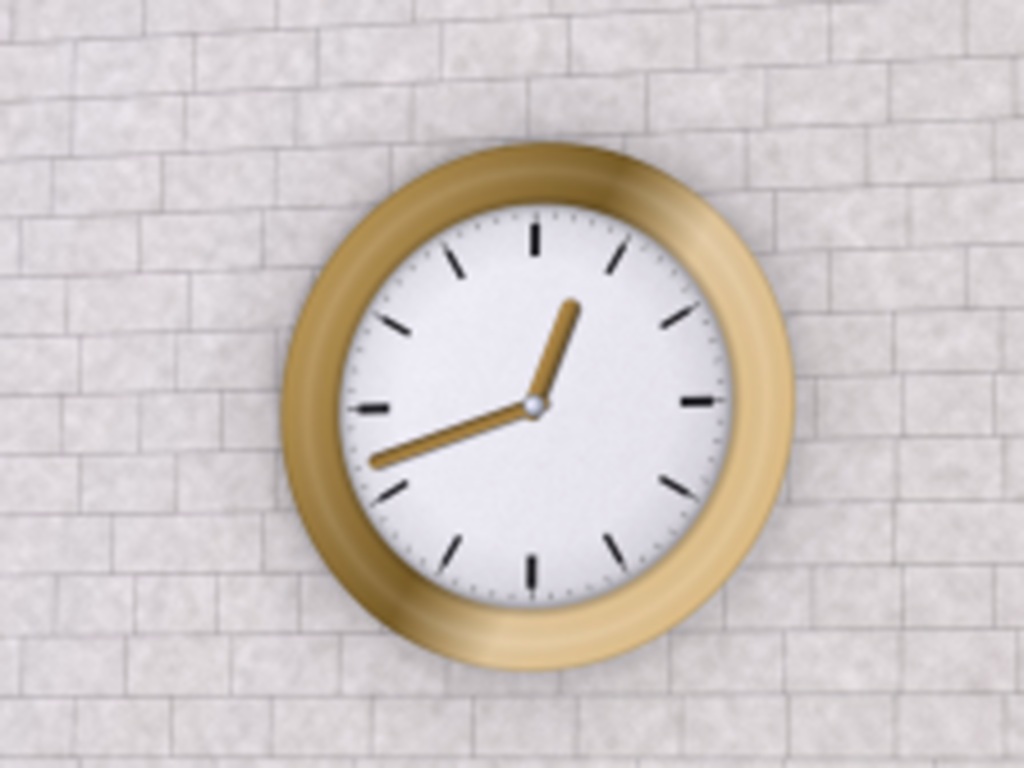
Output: h=12 m=42
